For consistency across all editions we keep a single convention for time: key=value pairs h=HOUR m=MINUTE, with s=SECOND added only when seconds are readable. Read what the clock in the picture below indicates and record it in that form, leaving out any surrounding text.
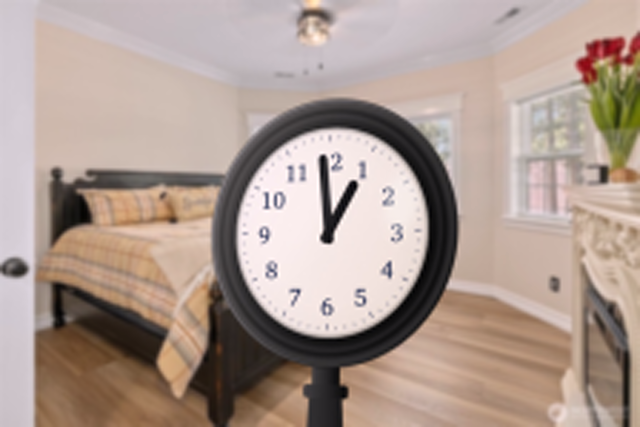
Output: h=12 m=59
